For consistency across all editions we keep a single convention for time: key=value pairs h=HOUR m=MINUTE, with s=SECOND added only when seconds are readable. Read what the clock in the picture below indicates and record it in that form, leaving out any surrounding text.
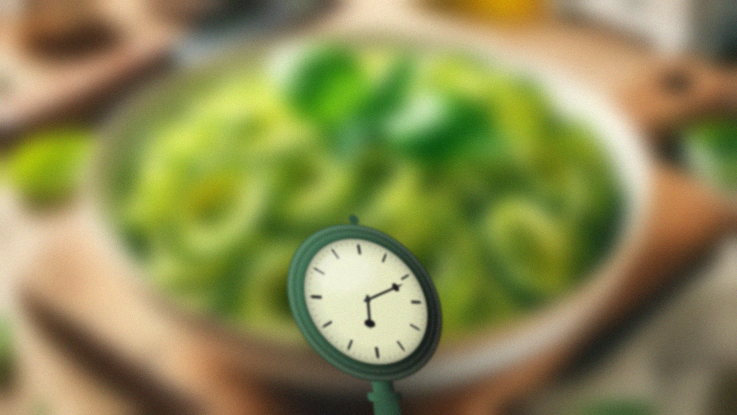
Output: h=6 m=11
